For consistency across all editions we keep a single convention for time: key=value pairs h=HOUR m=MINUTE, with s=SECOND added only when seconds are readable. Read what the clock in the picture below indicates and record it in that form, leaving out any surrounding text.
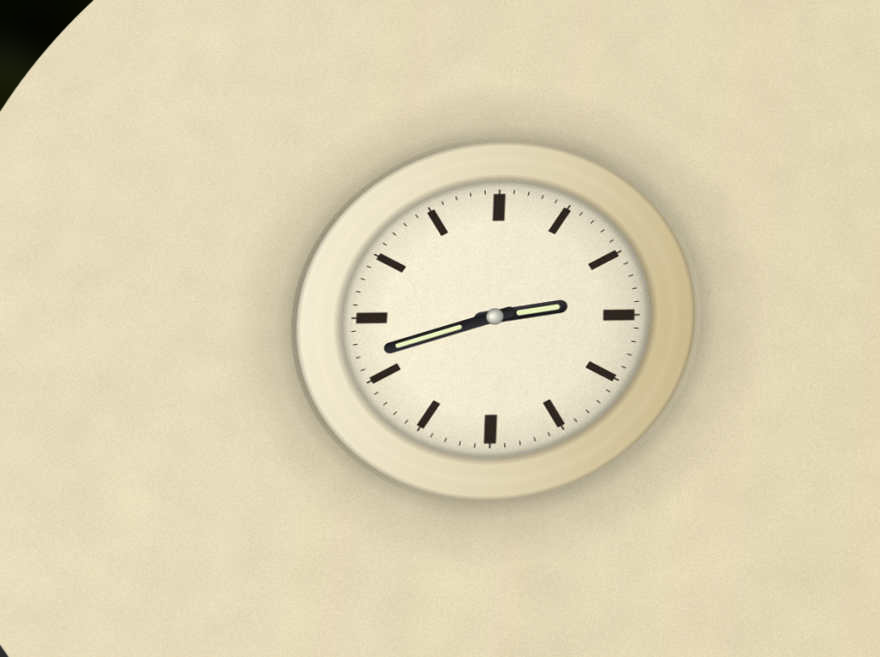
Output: h=2 m=42
